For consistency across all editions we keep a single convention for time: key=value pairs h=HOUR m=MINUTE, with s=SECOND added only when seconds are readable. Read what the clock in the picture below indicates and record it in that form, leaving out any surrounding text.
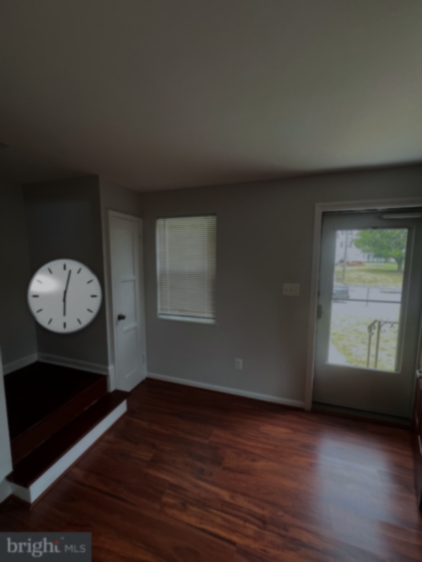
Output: h=6 m=2
